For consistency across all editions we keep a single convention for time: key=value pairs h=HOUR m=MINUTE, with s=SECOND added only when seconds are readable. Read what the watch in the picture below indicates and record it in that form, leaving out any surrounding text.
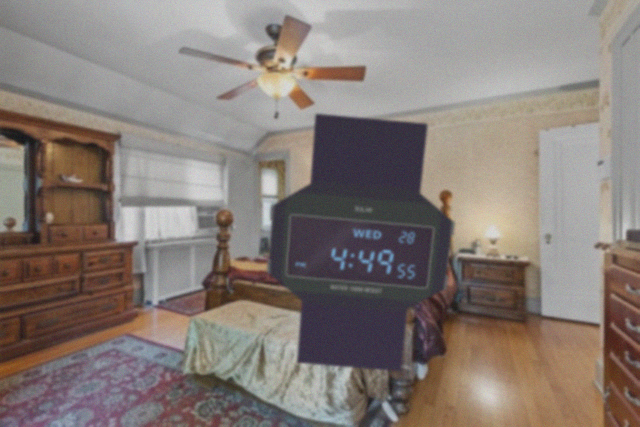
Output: h=4 m=49 s=55
